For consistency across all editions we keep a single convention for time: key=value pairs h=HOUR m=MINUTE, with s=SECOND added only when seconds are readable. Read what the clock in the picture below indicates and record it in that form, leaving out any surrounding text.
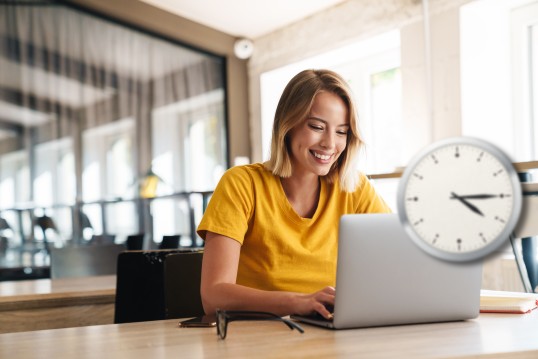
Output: h=4 m=15
